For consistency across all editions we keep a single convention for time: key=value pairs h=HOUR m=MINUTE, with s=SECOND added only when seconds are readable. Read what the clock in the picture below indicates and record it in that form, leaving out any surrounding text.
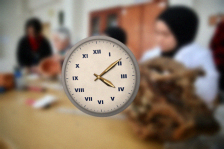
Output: h=4 m=9
